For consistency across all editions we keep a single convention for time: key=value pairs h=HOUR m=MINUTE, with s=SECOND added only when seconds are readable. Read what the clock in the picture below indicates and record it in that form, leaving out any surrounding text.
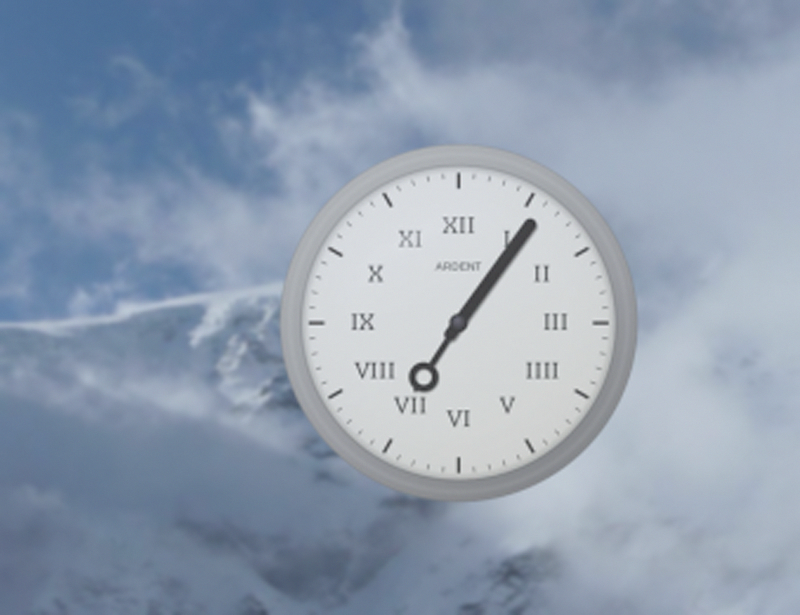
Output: h=7 m=6
